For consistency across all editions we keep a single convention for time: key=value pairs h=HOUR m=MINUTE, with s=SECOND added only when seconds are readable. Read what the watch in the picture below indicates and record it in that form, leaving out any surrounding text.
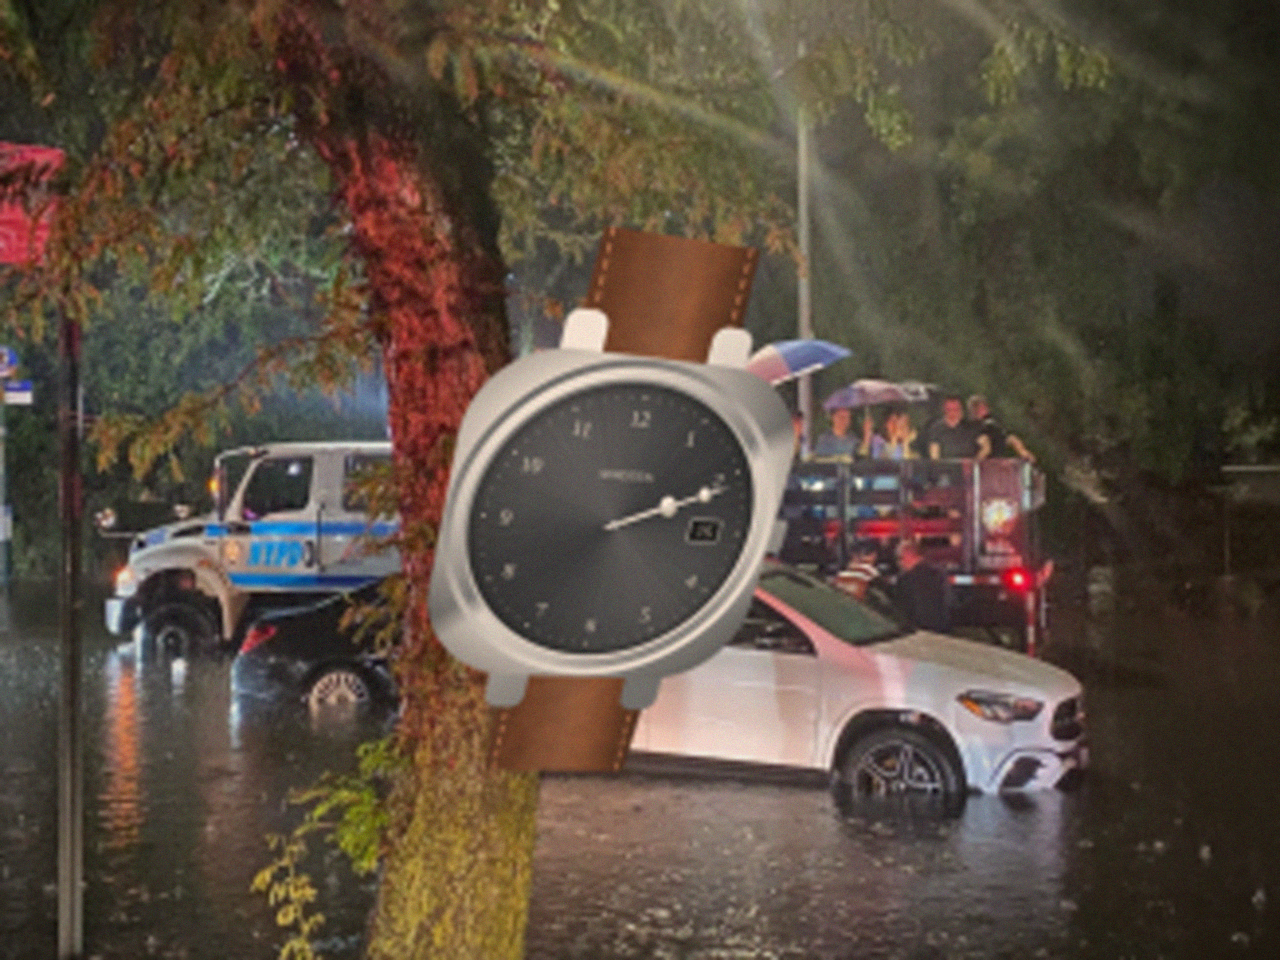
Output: h=2 m=11
